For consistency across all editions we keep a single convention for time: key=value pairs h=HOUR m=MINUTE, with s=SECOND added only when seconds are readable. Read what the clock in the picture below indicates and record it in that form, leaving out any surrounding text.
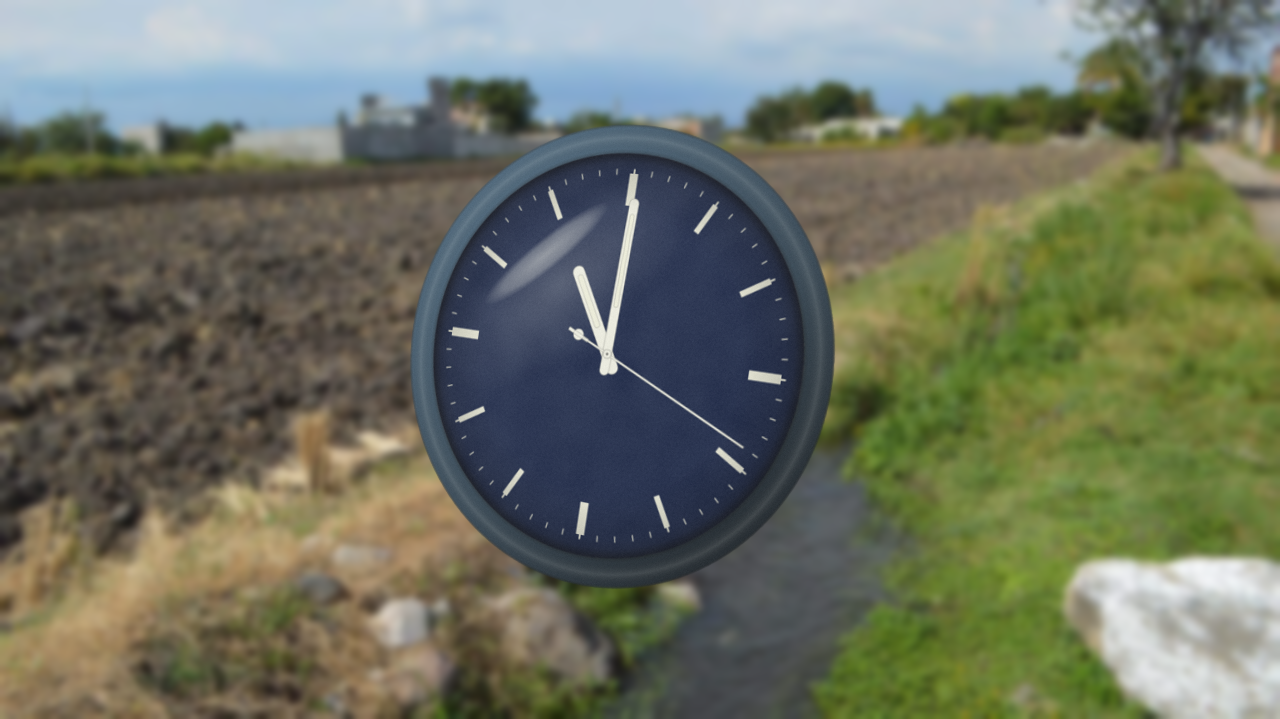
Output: h=11 m=0 s=19
